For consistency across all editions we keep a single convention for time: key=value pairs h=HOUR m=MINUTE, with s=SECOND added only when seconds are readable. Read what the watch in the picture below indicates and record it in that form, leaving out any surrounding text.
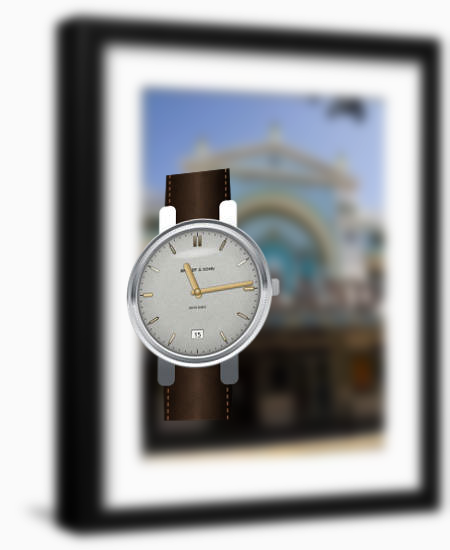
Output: h=11 m=14
